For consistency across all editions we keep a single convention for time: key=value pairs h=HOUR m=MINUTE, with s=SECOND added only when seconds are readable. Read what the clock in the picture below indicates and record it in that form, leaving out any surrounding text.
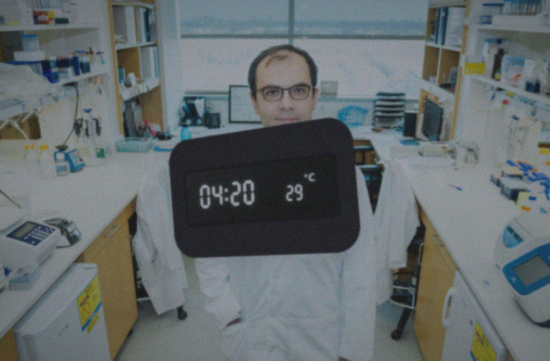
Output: h=4 m=20
